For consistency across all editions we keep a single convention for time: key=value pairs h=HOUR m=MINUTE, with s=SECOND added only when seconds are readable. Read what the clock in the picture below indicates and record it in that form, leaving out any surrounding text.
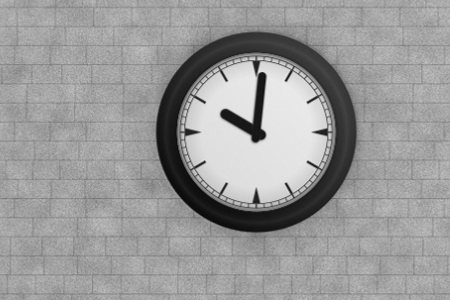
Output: h=10 m=1
